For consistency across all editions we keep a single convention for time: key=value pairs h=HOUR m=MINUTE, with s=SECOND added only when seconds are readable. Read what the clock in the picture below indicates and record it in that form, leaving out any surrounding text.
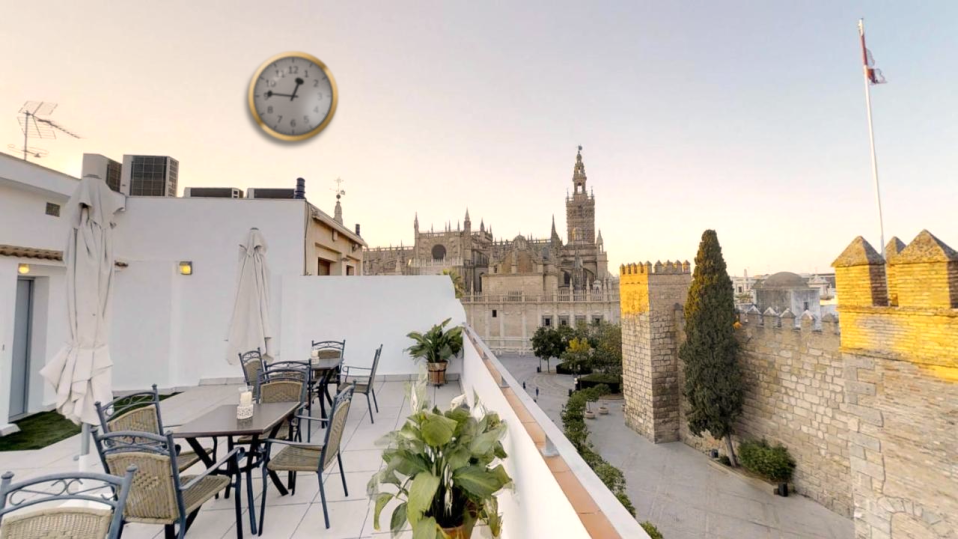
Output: h=12 m=46
